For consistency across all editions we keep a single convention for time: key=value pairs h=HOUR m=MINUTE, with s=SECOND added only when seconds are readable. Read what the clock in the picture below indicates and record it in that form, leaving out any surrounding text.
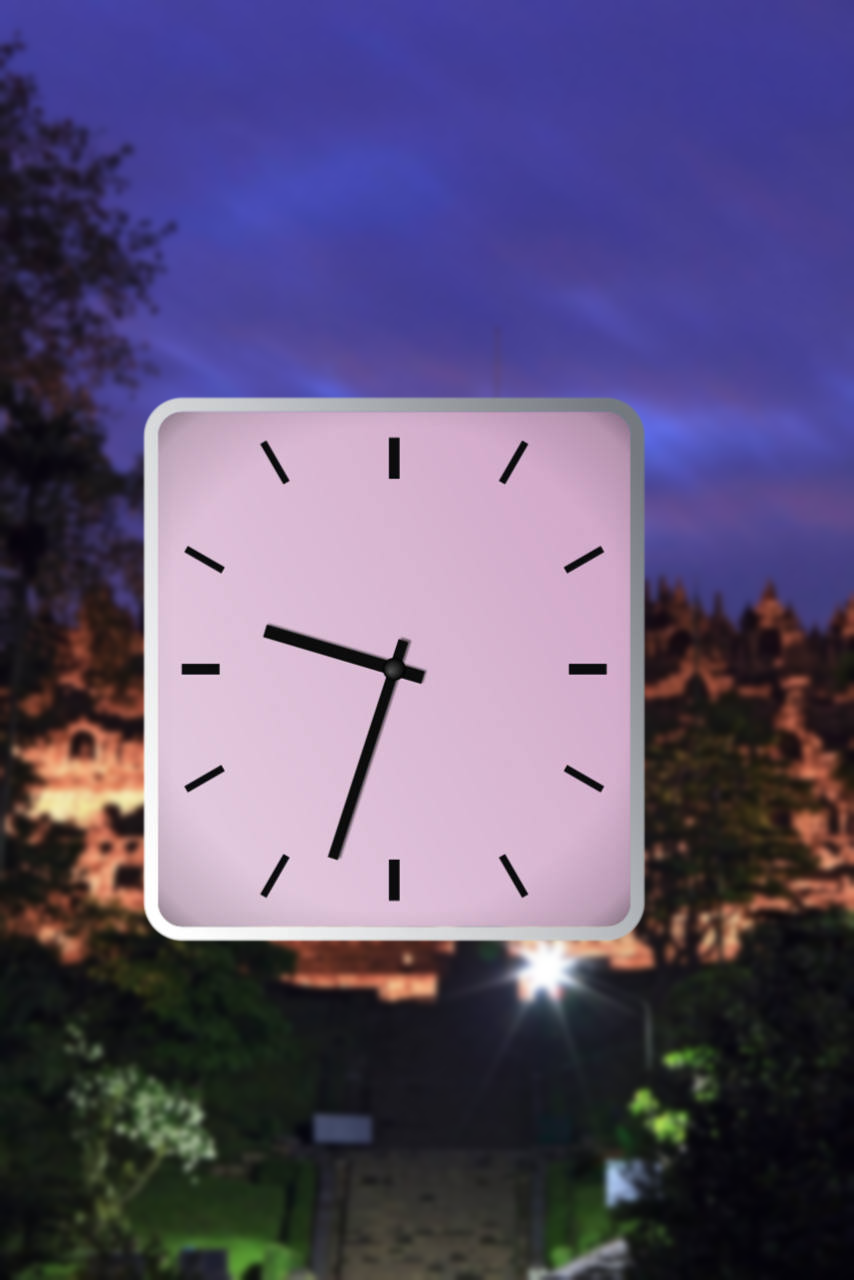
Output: h=9 m=33
